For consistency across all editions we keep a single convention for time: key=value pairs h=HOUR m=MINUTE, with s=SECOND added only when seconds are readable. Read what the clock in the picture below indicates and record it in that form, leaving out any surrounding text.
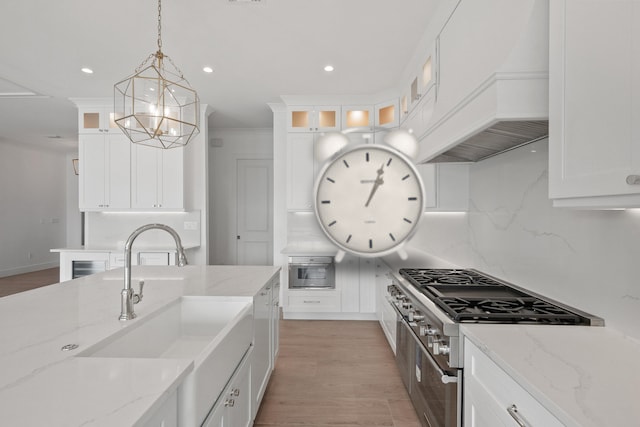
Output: h=1 m=4
